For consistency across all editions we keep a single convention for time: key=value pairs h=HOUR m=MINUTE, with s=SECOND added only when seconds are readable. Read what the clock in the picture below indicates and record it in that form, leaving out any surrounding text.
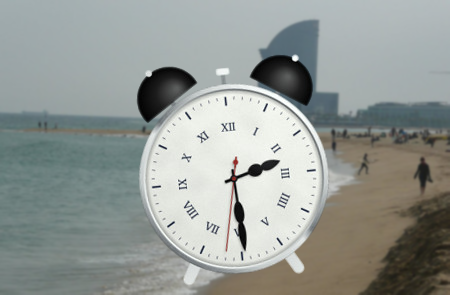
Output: h=2 m=29 s=32
